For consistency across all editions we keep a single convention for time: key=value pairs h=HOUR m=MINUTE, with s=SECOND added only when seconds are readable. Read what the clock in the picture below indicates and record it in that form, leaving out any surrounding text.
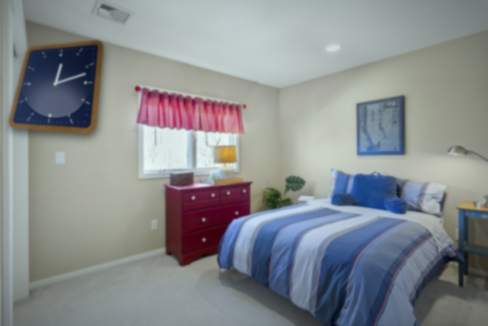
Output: h=12 m=12
